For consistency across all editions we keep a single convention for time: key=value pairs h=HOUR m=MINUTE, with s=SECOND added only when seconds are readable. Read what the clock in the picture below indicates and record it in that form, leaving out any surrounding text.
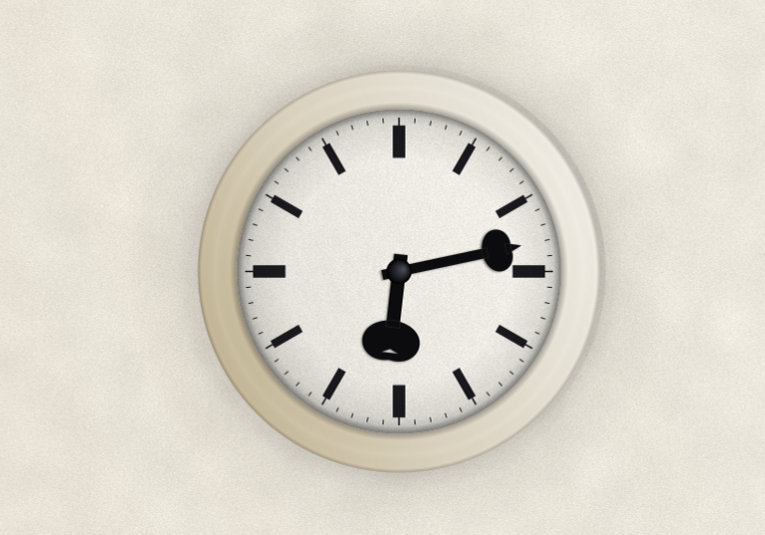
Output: h=6 m=13
